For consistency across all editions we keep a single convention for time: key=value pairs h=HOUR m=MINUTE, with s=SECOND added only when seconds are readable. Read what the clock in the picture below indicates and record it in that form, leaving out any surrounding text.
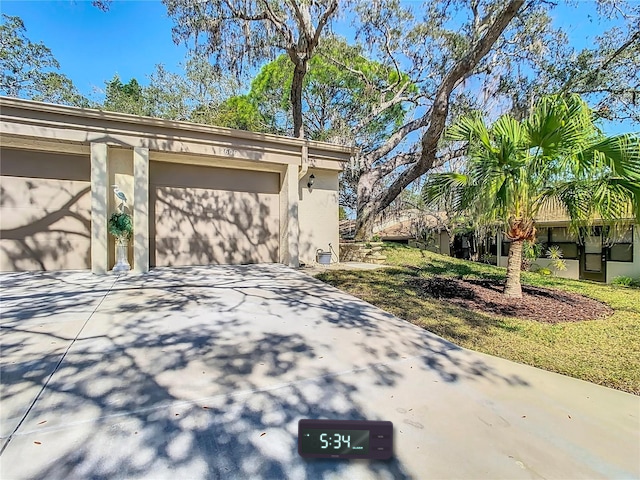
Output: h=5 m=34
